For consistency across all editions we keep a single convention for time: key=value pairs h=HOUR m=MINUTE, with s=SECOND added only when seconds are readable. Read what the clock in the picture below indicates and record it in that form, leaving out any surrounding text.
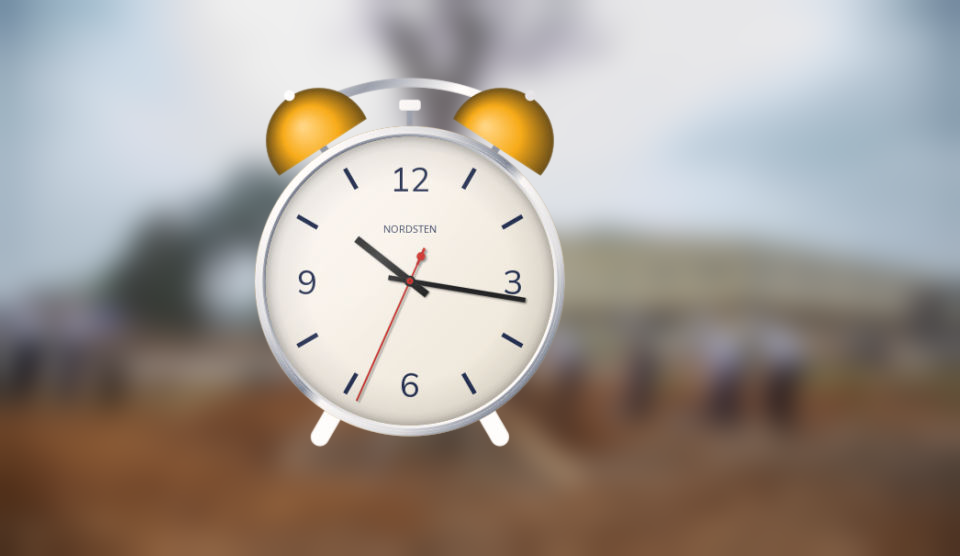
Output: h=10 m=16 s=34
